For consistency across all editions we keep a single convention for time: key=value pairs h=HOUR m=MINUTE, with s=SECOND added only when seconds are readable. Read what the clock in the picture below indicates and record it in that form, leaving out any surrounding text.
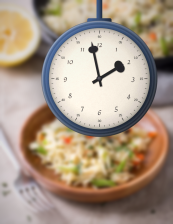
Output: h=1 m=58
